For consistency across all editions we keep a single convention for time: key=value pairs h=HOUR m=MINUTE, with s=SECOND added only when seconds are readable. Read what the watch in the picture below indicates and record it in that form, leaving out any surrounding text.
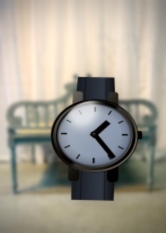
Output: h=1 m=24
